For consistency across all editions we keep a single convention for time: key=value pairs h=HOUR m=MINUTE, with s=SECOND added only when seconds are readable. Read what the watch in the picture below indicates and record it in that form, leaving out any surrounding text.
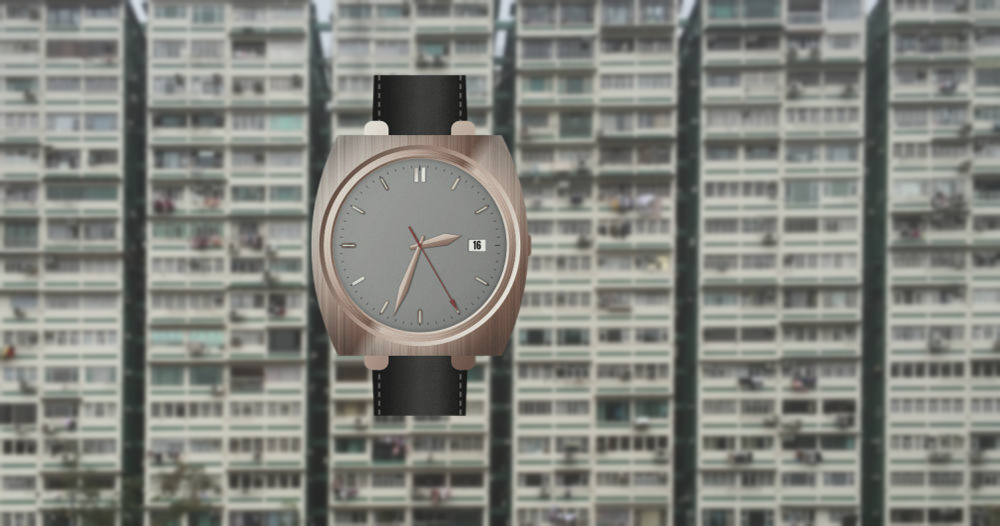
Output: h=2 m=33 s=25
